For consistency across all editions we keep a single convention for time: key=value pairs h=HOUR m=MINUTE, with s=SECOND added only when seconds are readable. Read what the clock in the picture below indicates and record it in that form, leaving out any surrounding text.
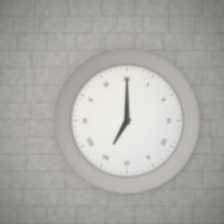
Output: h=7 m=0
